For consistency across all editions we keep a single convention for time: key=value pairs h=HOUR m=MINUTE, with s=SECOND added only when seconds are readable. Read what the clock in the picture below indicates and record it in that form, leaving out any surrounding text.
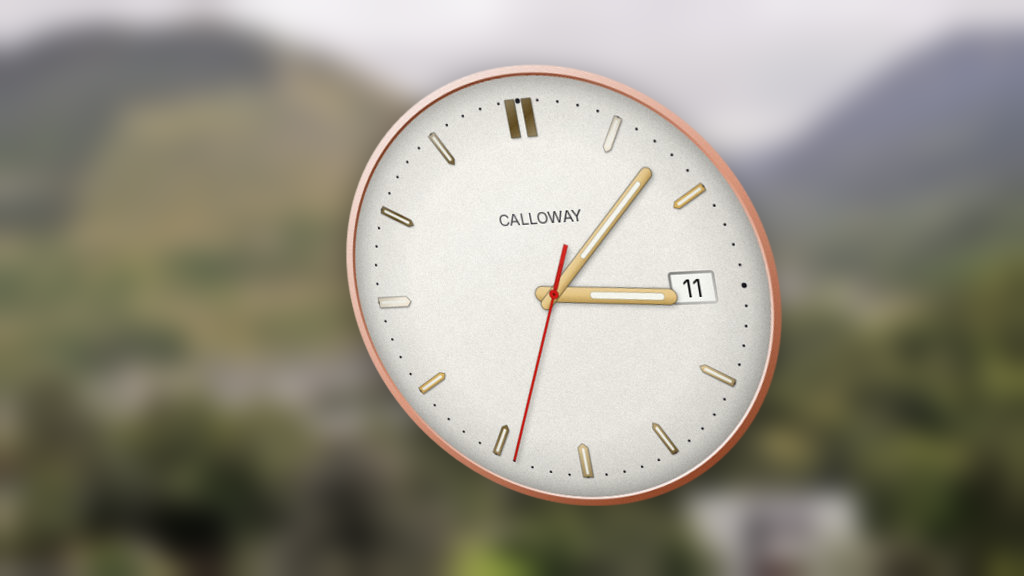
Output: h=3 m=7 s=34
